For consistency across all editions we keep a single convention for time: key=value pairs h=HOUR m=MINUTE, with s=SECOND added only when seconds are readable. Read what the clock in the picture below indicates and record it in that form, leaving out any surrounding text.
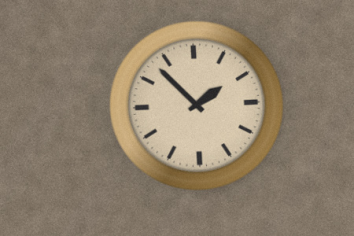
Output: h=1 m=53
